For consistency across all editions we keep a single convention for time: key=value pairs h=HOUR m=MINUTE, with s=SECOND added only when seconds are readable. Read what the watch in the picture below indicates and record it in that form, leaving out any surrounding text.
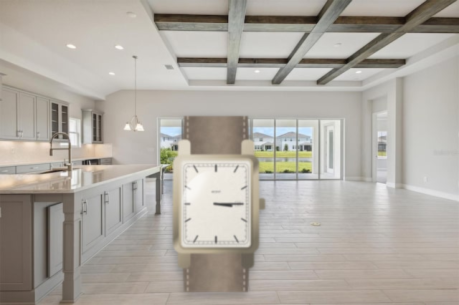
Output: h=3 m=15
